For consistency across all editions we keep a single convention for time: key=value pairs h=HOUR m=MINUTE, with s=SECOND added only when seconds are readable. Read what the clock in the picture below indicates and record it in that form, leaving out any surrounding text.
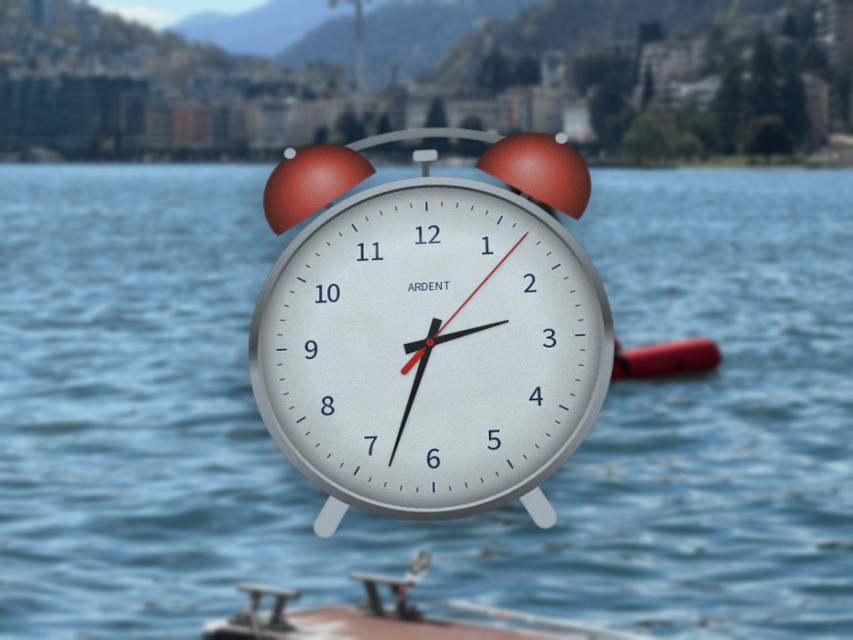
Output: h=2 m=33 s=7
